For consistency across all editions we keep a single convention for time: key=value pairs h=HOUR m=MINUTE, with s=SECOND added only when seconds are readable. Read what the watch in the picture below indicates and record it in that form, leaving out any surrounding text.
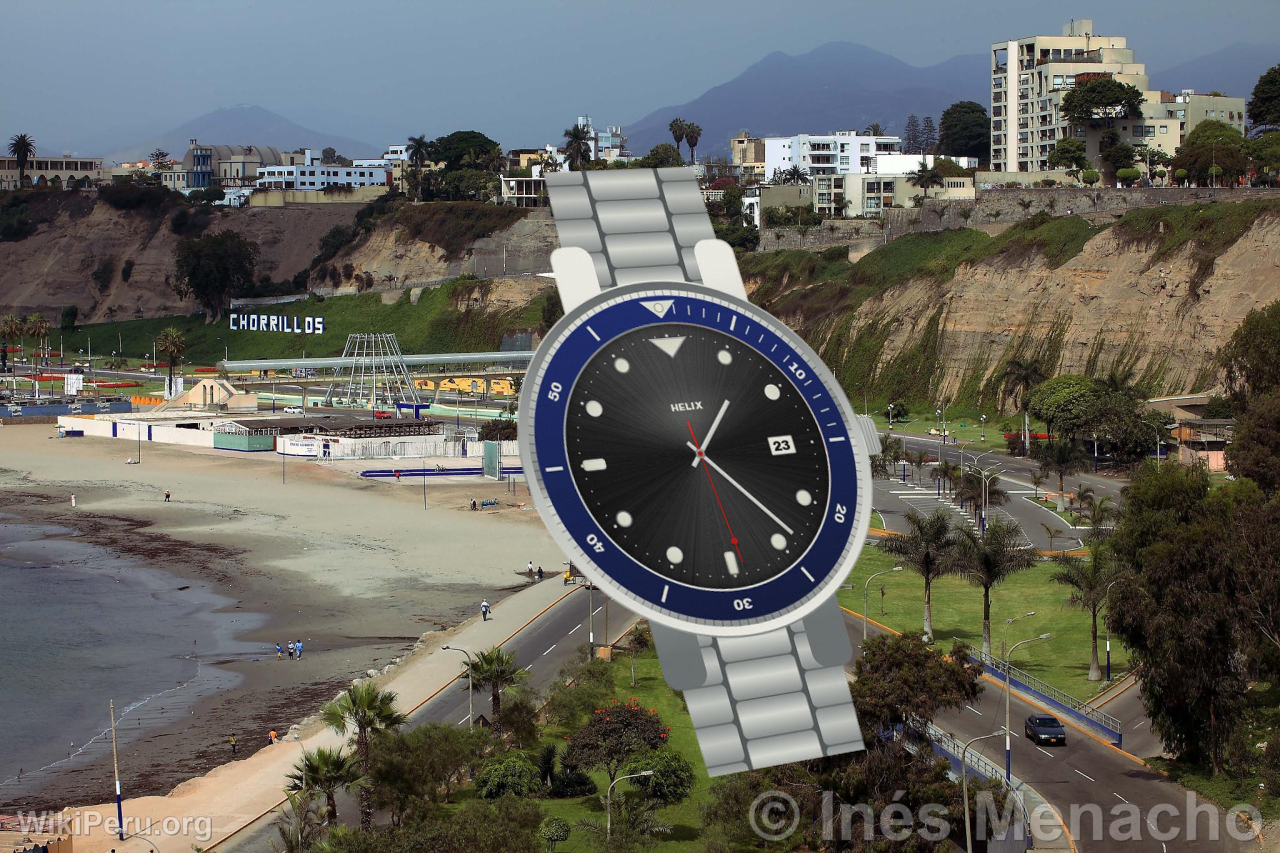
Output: h=1 m=23 s=29
